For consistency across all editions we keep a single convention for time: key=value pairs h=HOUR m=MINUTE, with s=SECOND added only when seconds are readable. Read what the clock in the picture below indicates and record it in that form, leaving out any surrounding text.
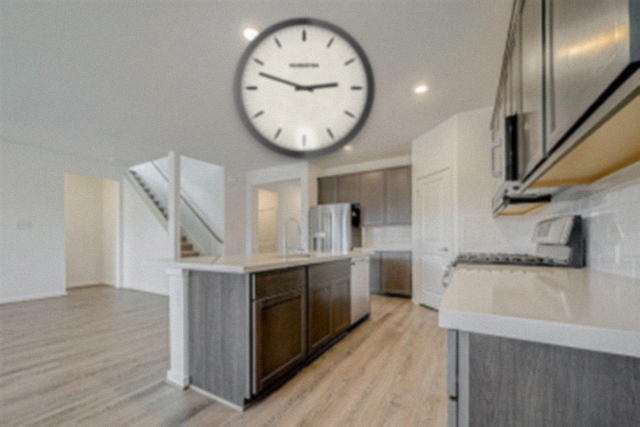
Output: h=2 m=48
